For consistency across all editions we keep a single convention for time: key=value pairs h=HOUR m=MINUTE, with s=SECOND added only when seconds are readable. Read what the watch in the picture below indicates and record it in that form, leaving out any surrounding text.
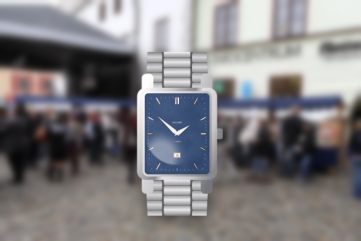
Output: h=1 m=52
